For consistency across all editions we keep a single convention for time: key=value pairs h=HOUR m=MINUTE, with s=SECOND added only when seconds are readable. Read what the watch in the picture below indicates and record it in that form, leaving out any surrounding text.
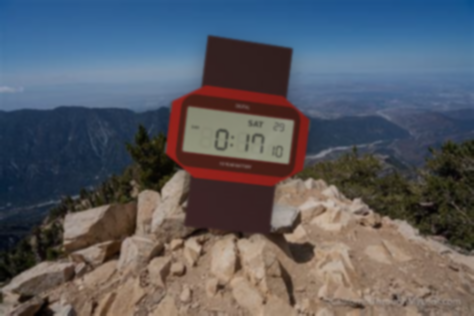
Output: h=0 m=17
